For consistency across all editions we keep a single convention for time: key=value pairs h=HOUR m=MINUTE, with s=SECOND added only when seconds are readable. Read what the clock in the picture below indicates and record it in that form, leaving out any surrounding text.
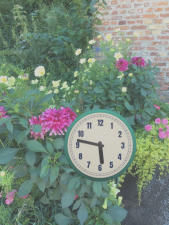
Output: h=5 m=47
